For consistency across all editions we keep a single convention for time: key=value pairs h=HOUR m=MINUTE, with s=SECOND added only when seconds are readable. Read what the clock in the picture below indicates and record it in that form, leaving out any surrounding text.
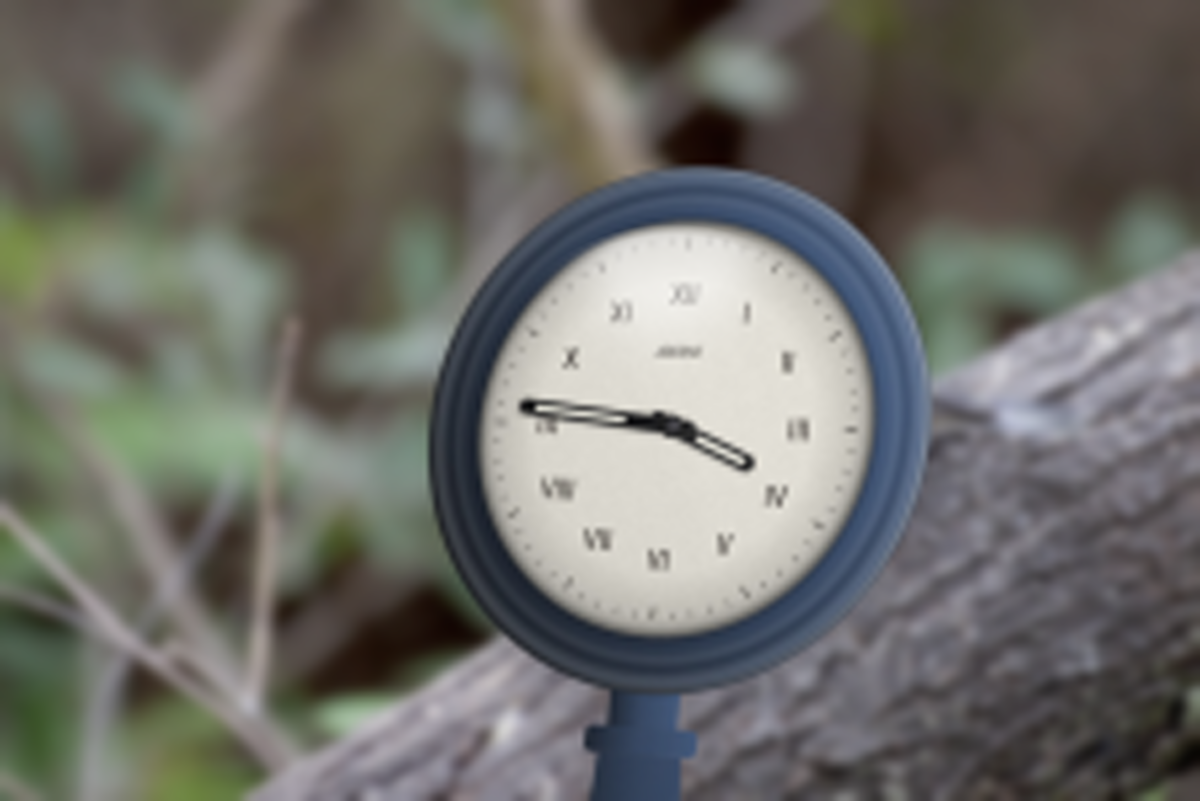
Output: h=3 m=46
